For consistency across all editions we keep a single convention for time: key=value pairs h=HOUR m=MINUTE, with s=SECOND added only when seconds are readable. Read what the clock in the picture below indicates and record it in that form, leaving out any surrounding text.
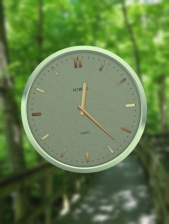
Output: h=12 m=23
